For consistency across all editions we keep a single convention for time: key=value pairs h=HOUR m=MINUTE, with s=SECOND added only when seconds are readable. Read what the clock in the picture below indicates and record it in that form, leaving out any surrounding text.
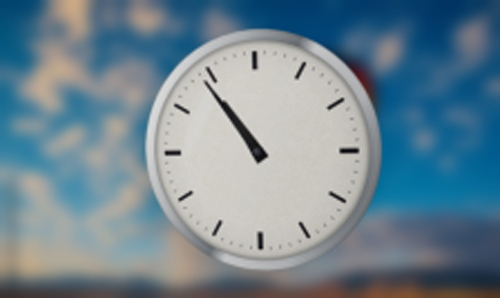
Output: h=10 m=54
